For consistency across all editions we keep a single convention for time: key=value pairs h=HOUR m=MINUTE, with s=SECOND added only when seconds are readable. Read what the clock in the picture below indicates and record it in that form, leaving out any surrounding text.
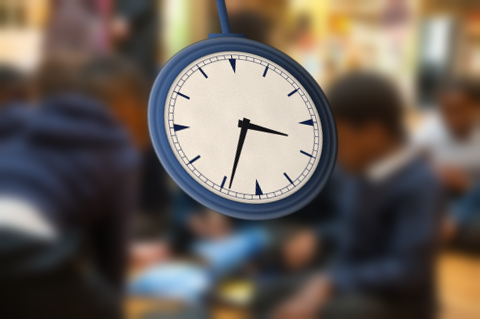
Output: h=3 m=34
